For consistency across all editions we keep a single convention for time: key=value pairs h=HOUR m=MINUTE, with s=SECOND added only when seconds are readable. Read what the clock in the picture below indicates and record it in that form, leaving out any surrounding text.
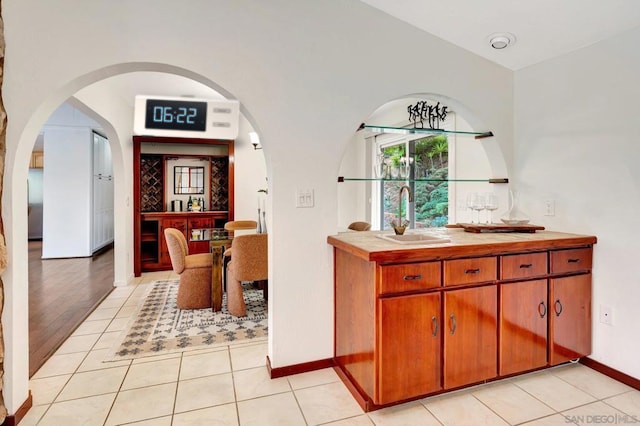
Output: h=6 m=22
